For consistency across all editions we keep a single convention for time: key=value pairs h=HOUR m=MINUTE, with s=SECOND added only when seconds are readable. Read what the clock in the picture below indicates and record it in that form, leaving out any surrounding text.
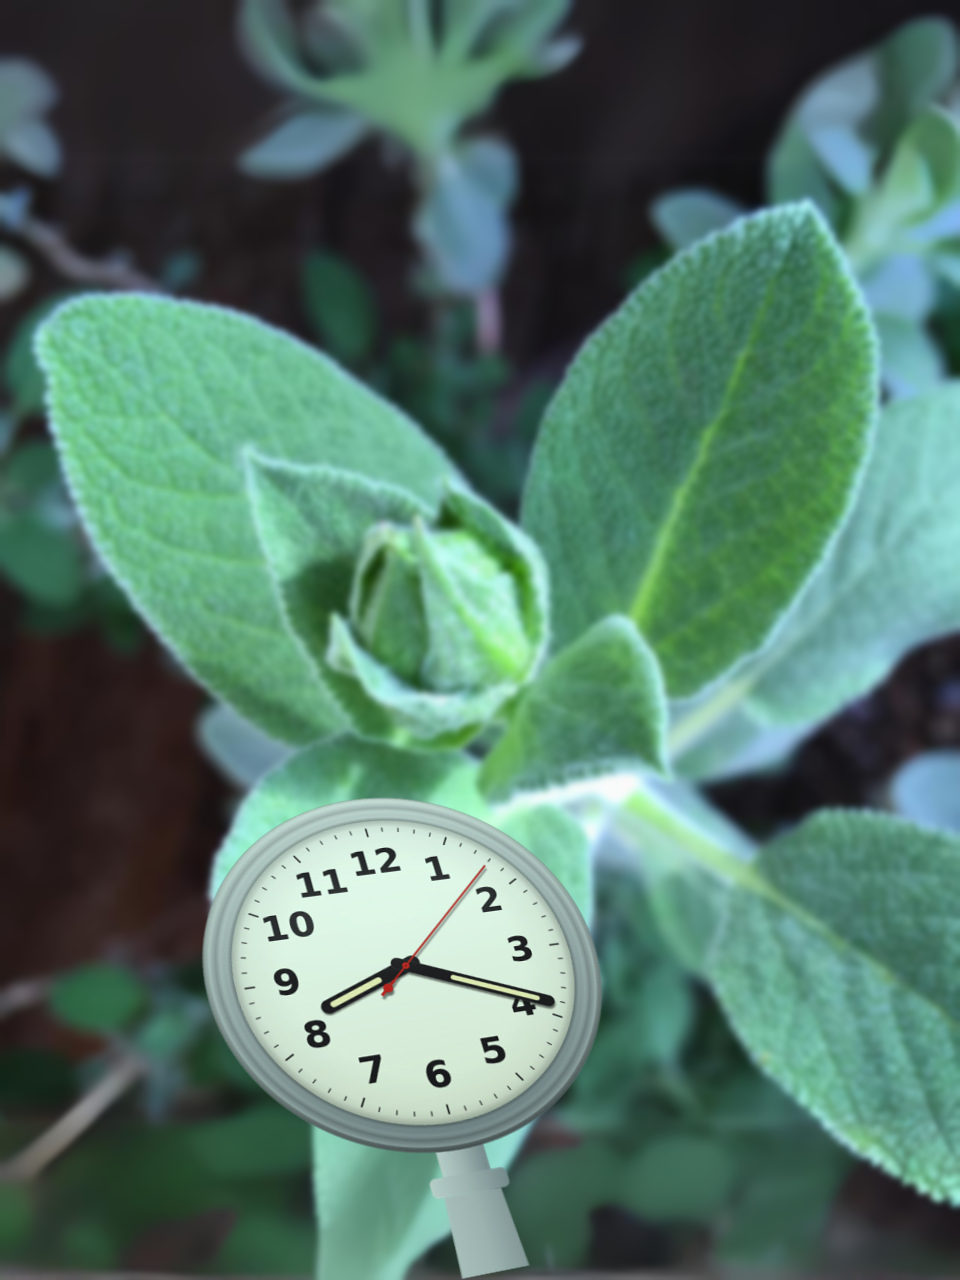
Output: h=8 m=19 s=8
